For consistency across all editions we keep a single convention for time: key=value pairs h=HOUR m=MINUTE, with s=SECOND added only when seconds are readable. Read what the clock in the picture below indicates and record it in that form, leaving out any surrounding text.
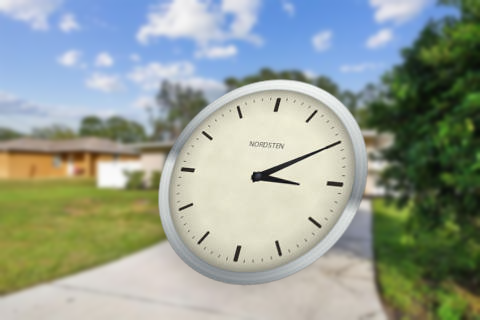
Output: h=3 m=10
